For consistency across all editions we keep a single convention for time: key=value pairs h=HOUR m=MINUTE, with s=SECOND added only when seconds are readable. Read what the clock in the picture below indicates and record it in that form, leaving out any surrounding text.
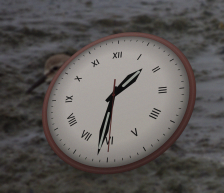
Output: h=1 m=31 s=30
